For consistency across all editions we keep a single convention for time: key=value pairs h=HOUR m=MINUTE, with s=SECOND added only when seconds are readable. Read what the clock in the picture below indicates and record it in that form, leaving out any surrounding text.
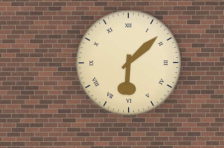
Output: h=6 m=8
